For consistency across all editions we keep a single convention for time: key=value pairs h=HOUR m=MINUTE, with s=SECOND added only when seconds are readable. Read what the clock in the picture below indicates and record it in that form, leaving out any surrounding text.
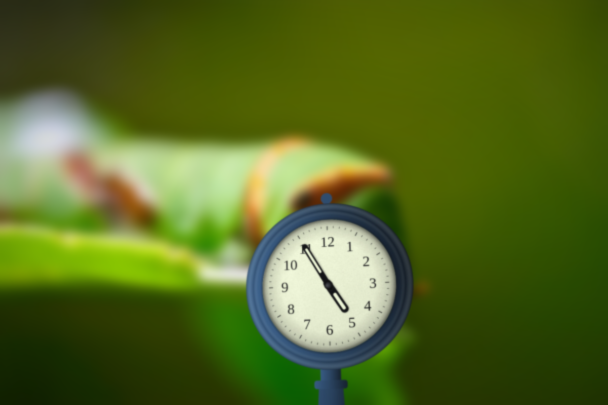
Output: h=4 m=55
